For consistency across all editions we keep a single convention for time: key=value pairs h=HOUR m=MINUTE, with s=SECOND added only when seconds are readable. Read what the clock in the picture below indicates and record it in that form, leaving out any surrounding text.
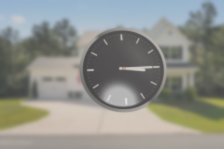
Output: h=3 m=15
